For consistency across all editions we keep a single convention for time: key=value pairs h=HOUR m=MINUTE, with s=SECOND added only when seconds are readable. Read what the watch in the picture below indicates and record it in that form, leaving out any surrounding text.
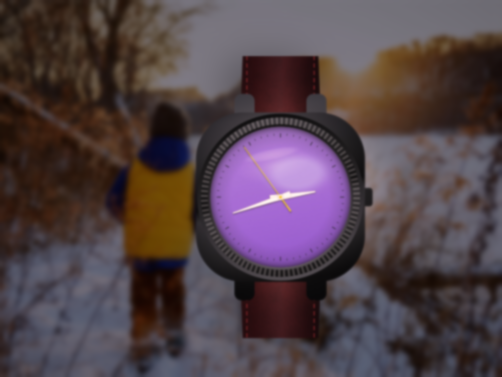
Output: h=2 m=41 s=54
